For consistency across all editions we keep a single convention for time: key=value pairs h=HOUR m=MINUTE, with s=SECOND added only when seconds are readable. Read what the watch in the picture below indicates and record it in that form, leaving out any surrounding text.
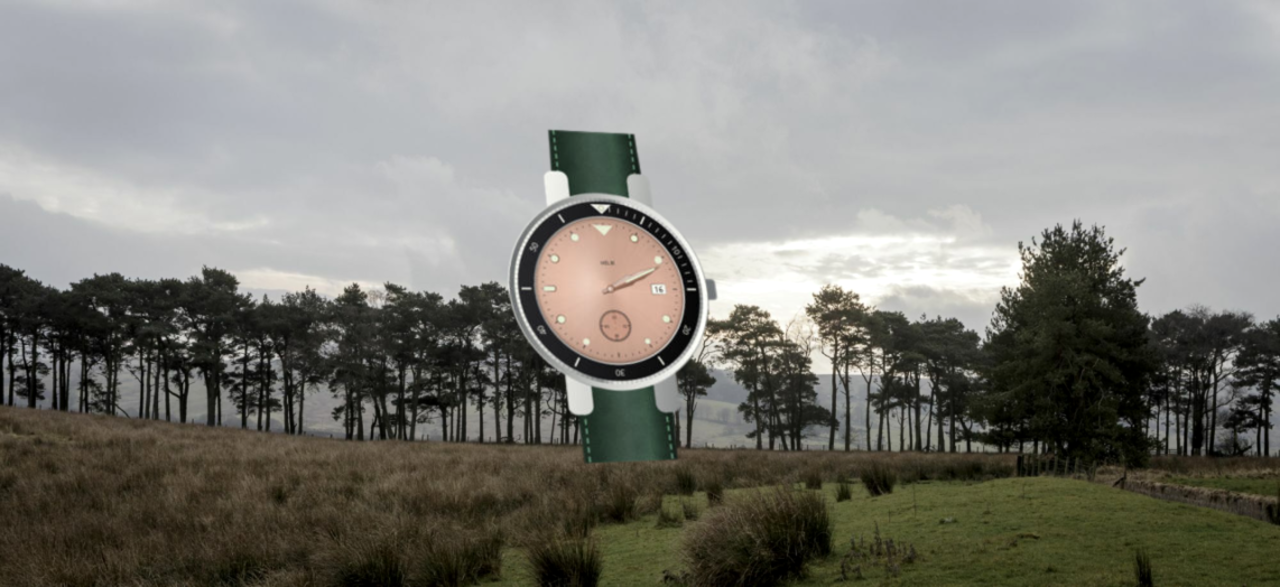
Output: h=2 m=11
